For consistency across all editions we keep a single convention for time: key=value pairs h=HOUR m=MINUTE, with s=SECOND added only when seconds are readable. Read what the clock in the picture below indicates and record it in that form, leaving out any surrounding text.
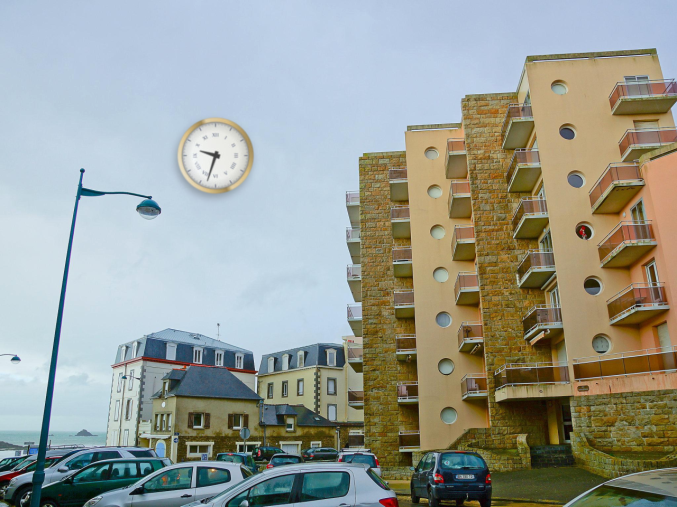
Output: h=9 m=33
